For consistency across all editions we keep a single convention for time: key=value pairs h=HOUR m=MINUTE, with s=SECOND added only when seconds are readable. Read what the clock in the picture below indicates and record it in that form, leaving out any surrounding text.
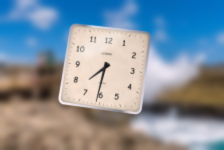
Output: h=7 m=31
